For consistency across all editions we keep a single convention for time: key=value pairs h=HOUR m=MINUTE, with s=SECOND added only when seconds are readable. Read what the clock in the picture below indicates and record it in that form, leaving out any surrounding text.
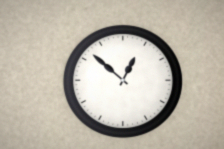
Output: h=12 m=52
